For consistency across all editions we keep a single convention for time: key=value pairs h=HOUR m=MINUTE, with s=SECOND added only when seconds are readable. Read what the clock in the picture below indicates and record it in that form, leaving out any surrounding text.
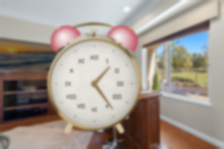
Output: h=1 m=24
